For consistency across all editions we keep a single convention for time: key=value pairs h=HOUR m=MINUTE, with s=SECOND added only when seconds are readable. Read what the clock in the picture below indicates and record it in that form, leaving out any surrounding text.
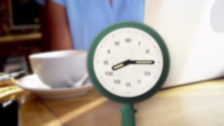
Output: h=8 m=15
